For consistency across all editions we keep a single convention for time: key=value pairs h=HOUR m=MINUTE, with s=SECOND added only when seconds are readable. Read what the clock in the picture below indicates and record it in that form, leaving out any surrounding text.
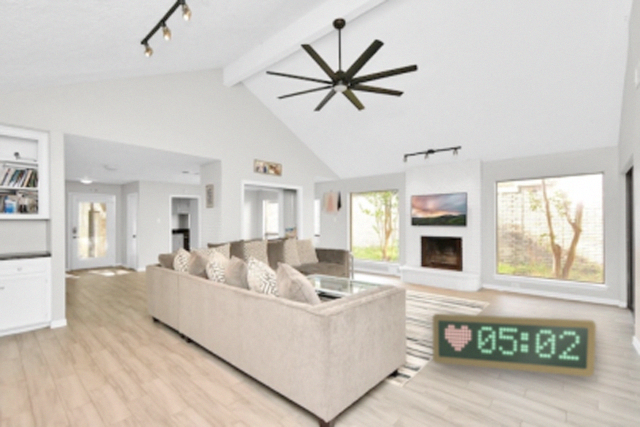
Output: h=5 m=2
